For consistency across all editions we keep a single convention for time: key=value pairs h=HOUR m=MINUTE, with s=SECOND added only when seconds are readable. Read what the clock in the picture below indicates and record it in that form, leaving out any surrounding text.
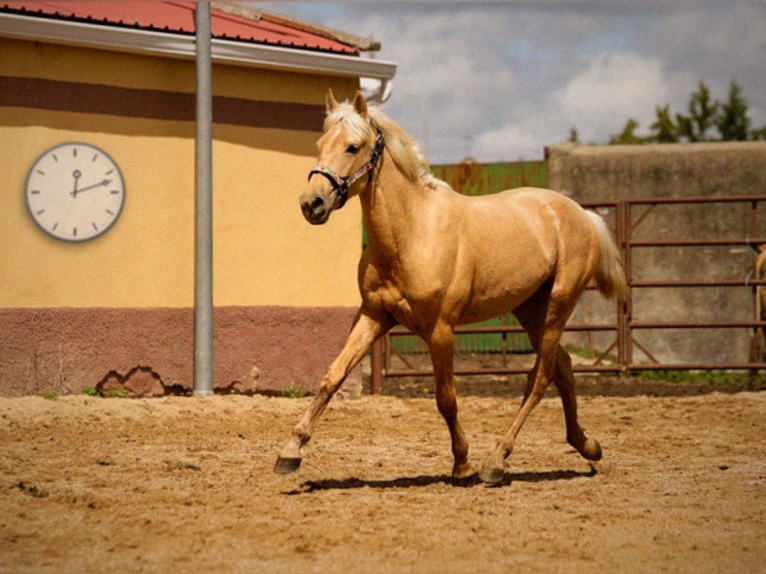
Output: h=12 m=12
